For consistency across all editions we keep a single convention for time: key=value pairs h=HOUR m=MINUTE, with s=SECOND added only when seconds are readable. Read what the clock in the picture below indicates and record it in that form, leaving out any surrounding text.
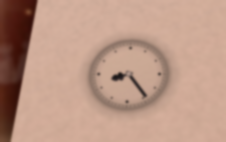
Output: h=8 m=24
